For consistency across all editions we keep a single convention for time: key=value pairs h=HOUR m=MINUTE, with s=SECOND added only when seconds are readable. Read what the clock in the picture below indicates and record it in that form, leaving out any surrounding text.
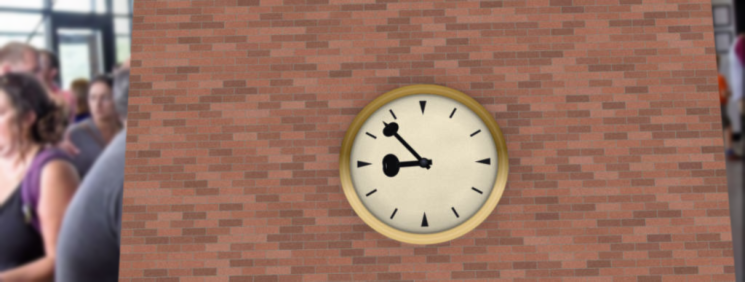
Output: h=8 m=53
